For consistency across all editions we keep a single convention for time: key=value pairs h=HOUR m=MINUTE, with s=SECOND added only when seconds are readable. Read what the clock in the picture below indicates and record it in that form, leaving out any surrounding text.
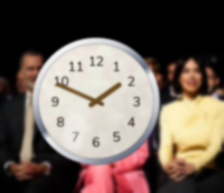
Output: h=1 m=49
